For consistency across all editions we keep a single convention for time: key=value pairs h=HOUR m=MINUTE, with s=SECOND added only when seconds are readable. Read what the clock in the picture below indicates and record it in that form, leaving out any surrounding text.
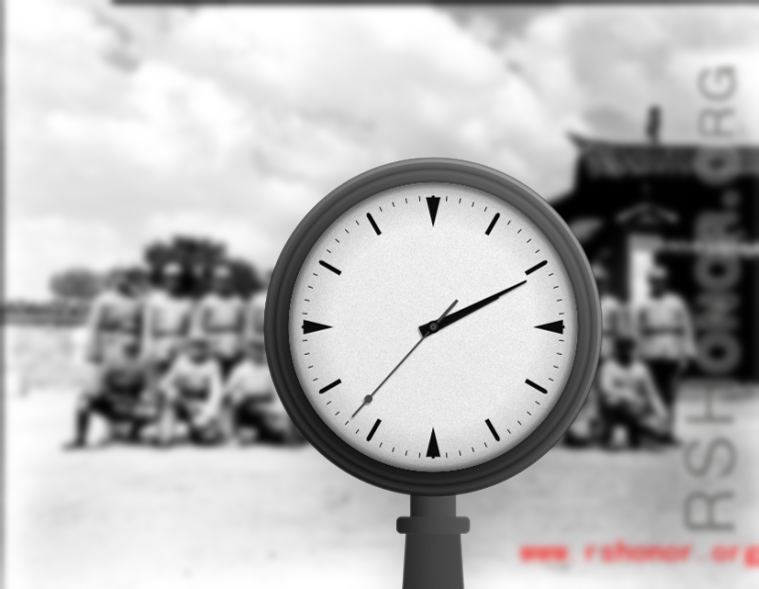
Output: h=2 m=10 s=37
